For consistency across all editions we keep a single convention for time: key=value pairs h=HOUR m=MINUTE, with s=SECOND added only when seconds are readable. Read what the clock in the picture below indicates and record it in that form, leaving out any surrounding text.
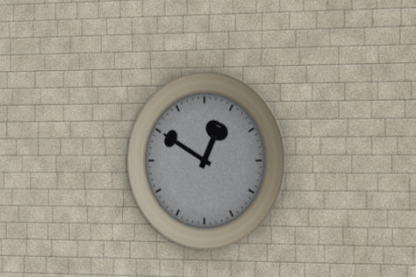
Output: h=12 m=50
